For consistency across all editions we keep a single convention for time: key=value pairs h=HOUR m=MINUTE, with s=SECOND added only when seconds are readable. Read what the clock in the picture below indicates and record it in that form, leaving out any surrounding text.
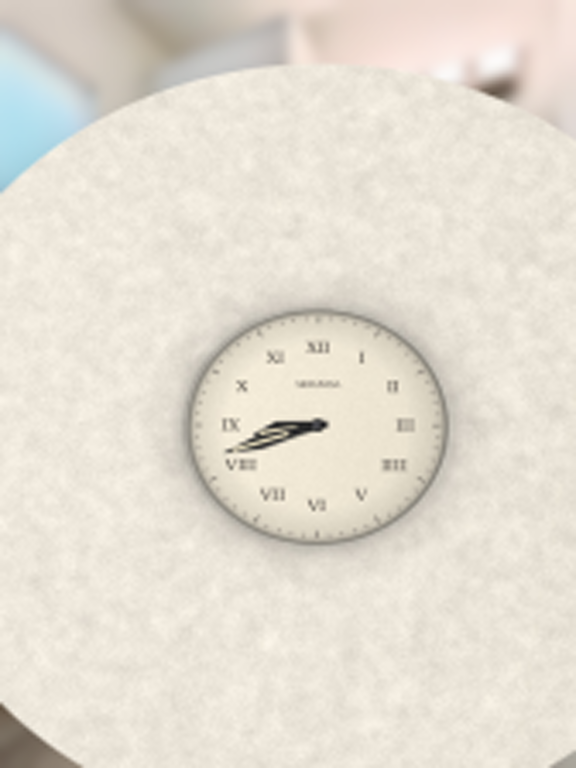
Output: h=8 m=42
